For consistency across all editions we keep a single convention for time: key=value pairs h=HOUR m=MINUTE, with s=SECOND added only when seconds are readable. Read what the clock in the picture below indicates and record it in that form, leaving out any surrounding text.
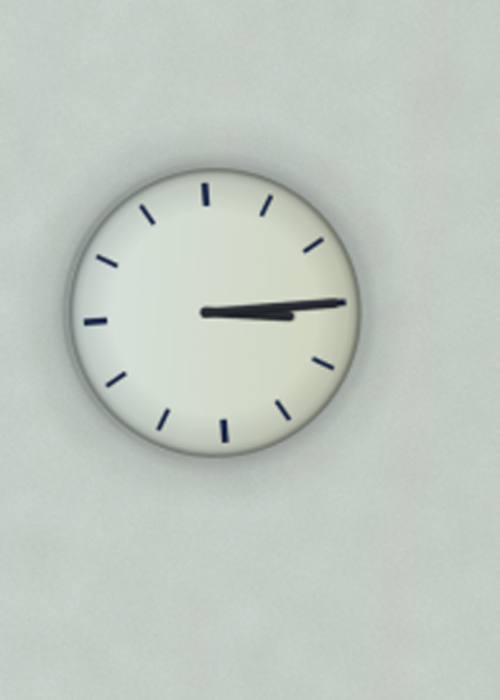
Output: h=3 m=15
